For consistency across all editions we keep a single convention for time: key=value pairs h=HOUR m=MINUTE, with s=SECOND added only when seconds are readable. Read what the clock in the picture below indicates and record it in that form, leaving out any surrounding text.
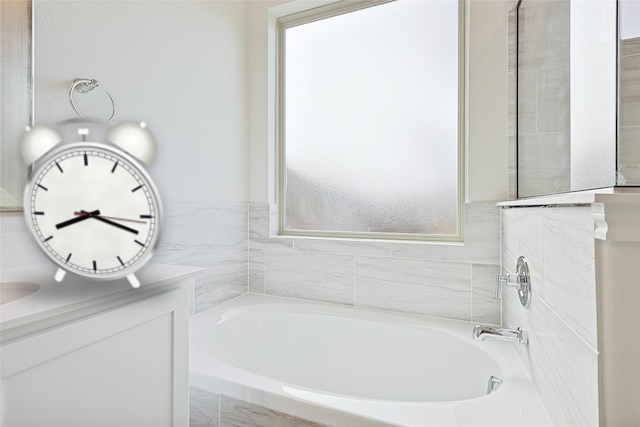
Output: h=8 m=18 s=16
